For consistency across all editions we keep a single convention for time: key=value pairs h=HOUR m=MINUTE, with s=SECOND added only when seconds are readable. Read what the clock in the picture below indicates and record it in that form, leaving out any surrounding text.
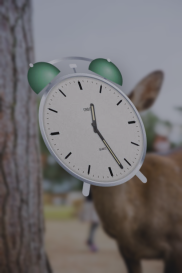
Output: h=12 m=27
